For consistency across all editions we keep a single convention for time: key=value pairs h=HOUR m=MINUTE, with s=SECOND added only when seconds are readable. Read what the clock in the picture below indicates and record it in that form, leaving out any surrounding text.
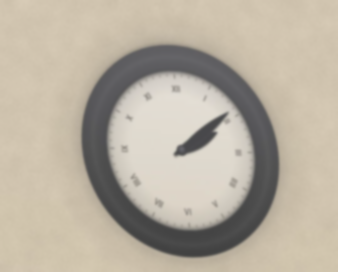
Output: h=2 m=9
